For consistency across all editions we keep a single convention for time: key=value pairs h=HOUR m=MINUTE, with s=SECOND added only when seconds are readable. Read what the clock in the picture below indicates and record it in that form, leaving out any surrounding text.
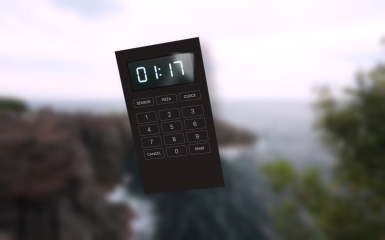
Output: h=1 m=17
